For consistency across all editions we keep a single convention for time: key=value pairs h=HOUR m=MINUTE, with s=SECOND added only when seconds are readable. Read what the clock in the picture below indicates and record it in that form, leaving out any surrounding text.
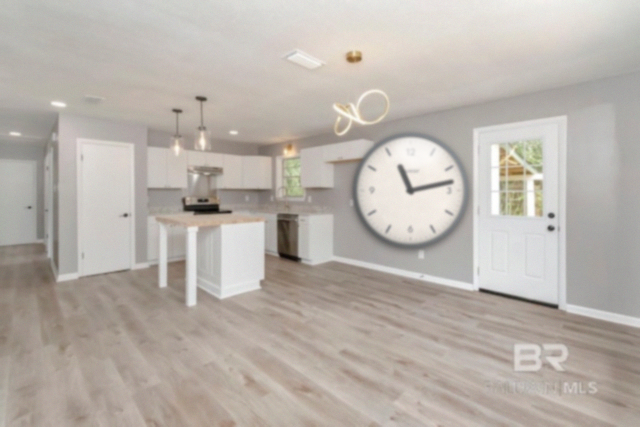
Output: h=11 m=13
